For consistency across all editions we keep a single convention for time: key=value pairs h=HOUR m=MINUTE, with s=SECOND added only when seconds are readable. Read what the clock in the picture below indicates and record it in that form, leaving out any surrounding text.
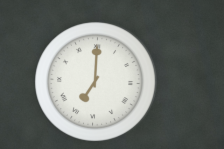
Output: h=7 m=0
